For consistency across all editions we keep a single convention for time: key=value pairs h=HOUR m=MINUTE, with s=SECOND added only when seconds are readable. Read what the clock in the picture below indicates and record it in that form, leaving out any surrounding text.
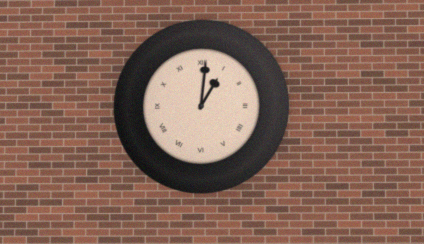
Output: h=1 m=1
